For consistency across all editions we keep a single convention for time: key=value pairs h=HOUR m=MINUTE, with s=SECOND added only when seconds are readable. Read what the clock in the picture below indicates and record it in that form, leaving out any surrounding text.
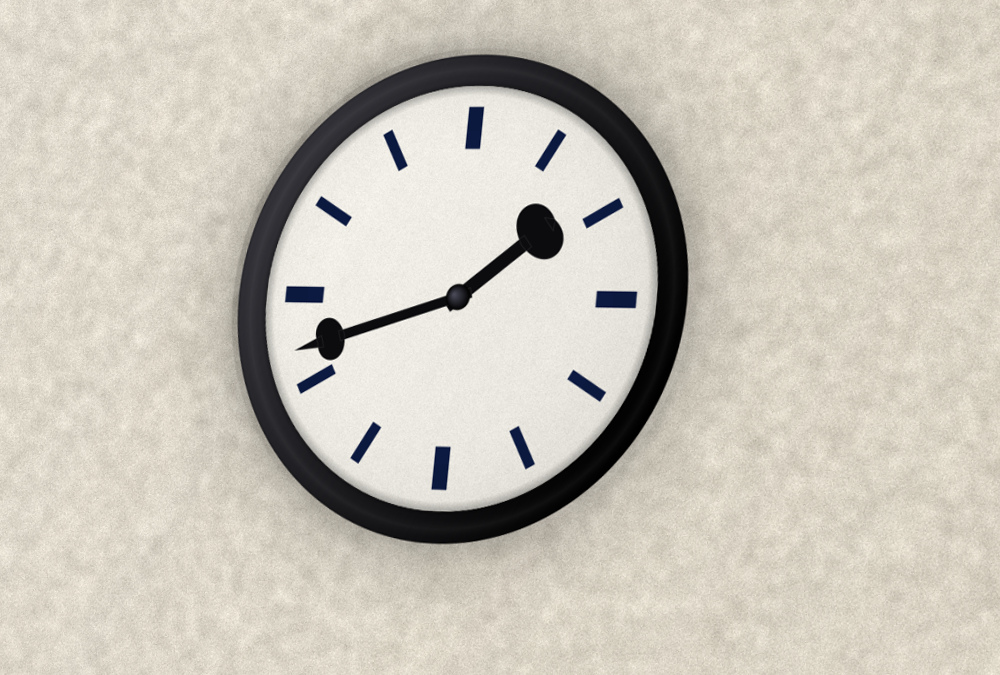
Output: h=1 m=42
